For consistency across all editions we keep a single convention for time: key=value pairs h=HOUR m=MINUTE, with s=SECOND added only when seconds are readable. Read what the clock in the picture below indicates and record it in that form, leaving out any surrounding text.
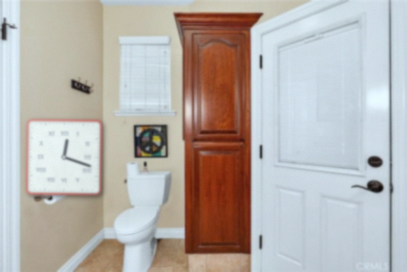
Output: h=12 m=18
